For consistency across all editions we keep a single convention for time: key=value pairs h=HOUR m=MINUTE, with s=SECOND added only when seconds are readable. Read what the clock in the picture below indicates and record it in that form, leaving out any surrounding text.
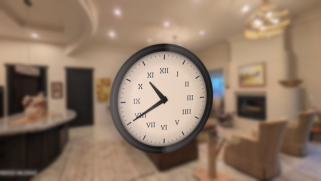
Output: h=10 m=40
